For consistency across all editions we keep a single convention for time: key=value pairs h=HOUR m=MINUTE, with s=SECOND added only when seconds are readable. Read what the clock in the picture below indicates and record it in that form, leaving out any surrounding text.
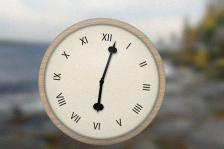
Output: h=6 m=2
